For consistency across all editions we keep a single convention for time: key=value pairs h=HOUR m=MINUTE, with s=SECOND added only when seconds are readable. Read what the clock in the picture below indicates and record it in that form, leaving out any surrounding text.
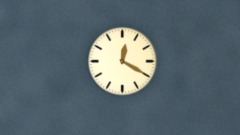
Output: h=12 m=20
